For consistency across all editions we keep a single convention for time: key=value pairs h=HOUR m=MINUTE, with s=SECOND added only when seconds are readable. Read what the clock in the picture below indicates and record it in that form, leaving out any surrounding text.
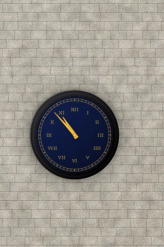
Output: h=10 m=53
